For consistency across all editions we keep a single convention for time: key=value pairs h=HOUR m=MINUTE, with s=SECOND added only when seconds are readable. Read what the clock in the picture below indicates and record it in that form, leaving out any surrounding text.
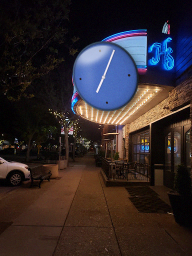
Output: h=7 m=5
